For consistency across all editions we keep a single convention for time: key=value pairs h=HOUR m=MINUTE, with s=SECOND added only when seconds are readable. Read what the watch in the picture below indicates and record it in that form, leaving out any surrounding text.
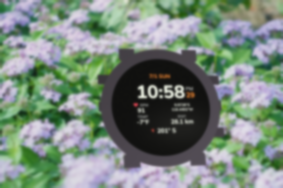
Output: h=10 m=58
